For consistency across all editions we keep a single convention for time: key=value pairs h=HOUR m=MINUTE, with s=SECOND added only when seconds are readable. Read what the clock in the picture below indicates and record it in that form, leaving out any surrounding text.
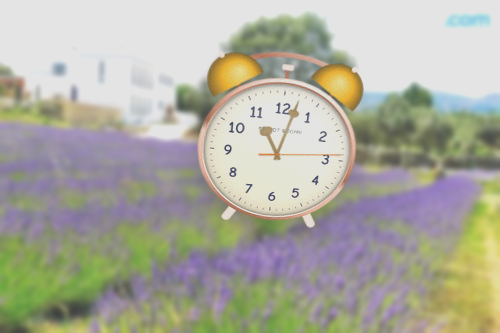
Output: h=11 m=2 s=14
